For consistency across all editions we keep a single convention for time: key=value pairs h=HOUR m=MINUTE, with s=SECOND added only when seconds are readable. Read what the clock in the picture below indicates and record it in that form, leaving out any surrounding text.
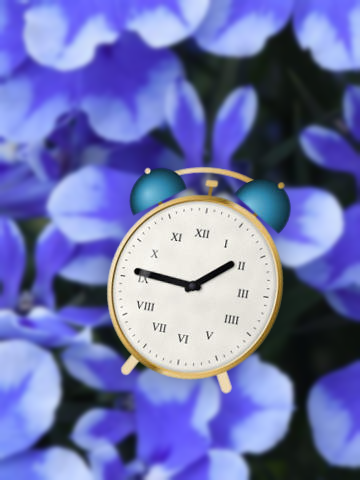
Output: h=1 m=46
